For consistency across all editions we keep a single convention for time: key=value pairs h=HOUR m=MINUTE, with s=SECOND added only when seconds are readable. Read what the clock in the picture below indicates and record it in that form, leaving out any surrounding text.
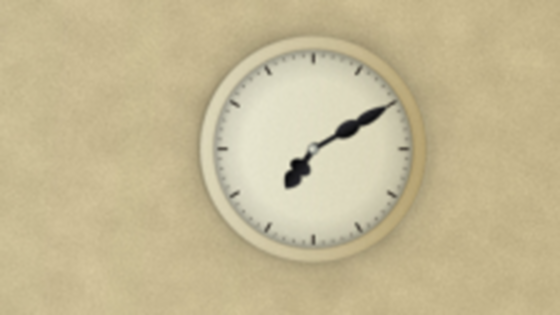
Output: h=7 m=10
